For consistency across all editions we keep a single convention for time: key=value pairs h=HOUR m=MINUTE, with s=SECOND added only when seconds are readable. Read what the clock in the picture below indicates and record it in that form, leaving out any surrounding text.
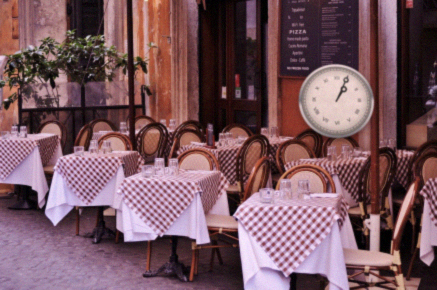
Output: h=1 m=4
